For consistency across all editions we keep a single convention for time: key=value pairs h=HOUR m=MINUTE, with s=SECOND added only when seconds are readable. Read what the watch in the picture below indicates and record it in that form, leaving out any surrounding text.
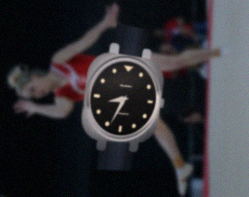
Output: h=8 m=34
